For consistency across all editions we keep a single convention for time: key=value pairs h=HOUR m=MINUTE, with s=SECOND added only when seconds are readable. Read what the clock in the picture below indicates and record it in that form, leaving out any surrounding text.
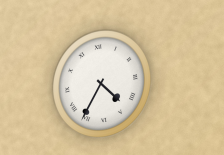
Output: h=4 m=36
